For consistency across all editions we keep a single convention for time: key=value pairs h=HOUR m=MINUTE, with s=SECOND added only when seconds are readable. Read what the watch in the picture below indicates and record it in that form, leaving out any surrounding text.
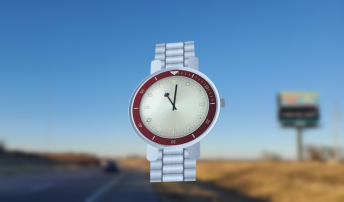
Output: h=11 m=1
